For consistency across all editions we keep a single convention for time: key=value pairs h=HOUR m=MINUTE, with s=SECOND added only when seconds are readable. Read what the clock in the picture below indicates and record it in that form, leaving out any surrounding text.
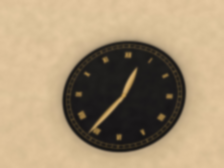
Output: h=12 m=36
